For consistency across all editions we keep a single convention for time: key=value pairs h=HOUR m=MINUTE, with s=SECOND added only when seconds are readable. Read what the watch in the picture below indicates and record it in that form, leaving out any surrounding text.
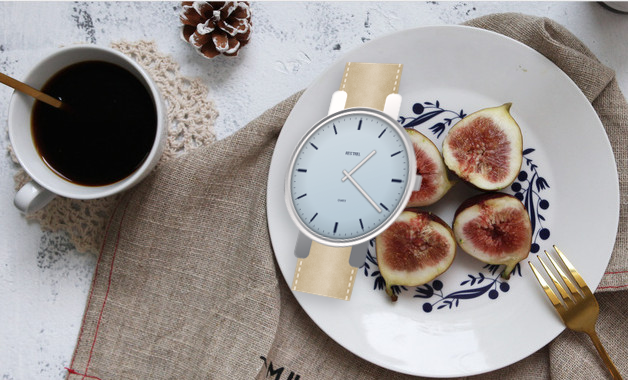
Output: h=1 m=21
